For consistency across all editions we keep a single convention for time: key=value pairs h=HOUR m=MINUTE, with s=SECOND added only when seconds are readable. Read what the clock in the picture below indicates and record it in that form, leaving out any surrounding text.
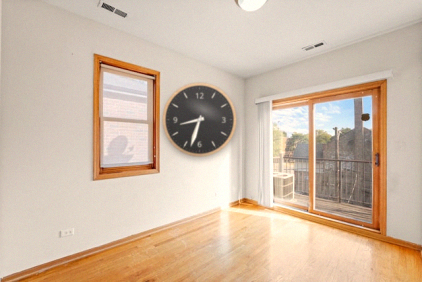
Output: h=8 m=33
